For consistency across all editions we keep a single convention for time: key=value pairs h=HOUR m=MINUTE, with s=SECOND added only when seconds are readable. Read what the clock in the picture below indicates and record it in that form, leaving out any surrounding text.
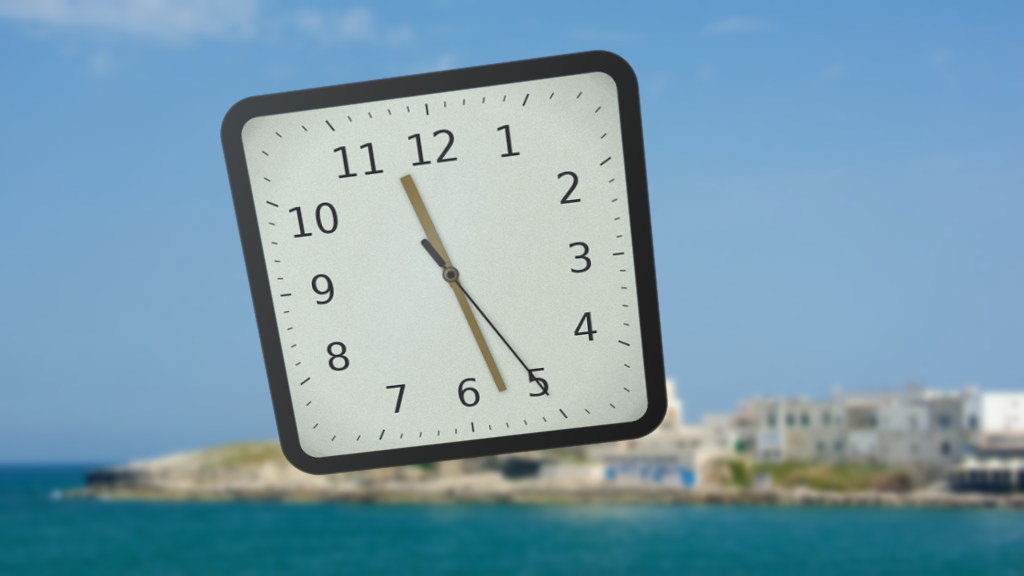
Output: h=11 m=27 s=25
